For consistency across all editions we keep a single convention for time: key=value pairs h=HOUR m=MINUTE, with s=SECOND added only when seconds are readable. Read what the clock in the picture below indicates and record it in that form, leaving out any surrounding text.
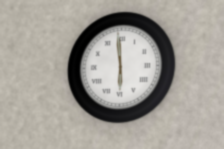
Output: h=5 m=59
